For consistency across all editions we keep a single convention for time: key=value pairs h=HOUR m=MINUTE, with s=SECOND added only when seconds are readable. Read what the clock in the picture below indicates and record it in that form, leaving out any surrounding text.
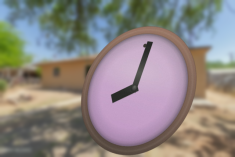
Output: h=8 m=1
